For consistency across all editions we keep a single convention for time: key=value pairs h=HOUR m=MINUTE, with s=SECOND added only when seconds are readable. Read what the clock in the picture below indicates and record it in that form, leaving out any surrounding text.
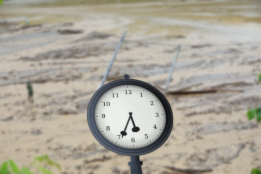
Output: h=5 m=34
